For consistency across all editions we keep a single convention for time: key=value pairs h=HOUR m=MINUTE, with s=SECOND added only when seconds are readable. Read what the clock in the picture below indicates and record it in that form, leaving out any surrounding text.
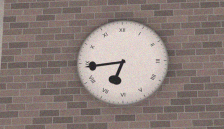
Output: h=6 m=44
